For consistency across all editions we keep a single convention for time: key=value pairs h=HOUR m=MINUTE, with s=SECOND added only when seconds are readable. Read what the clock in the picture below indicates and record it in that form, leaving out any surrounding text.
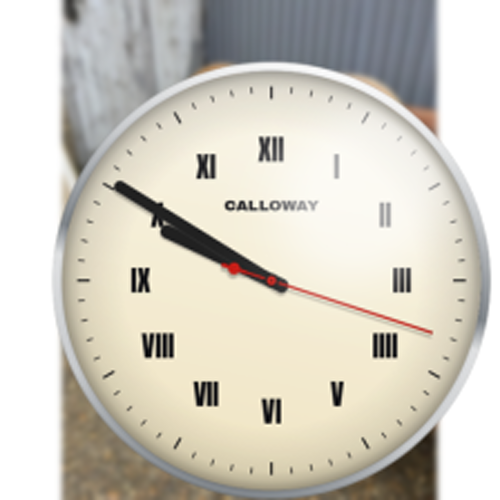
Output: h=9 m=50 s=18
